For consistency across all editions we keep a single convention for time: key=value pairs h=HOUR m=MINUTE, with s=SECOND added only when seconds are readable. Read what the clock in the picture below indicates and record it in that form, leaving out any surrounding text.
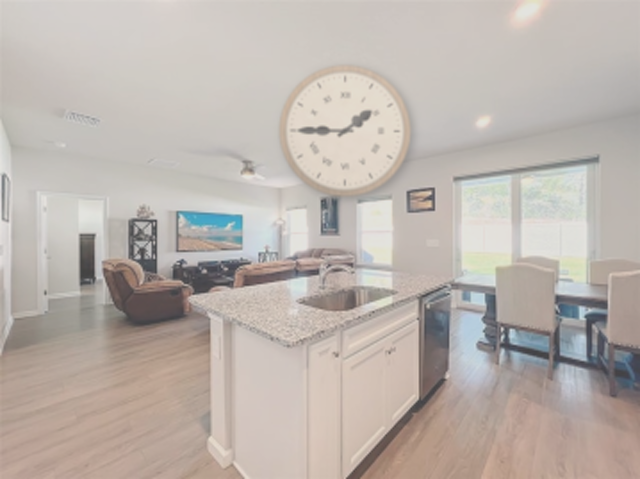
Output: h=1 m=45
